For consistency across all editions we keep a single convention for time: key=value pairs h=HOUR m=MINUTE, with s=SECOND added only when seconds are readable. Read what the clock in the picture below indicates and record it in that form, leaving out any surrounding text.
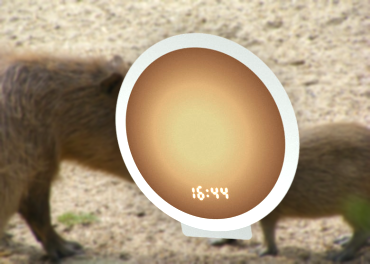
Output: h=16 m=44
